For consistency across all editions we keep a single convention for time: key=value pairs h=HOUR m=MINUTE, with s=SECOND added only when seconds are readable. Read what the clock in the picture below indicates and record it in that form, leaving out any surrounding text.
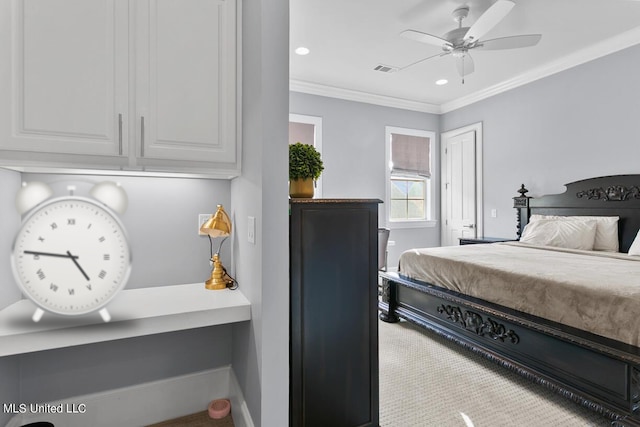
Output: h=4 m=46
